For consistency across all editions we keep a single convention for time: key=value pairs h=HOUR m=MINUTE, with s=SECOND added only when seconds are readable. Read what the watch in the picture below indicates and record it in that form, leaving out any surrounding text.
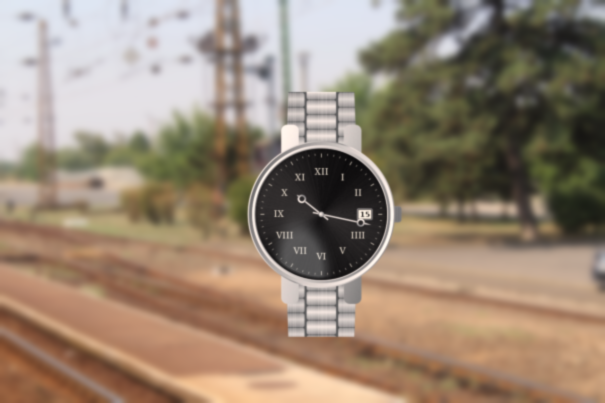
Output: h=10 m=17
